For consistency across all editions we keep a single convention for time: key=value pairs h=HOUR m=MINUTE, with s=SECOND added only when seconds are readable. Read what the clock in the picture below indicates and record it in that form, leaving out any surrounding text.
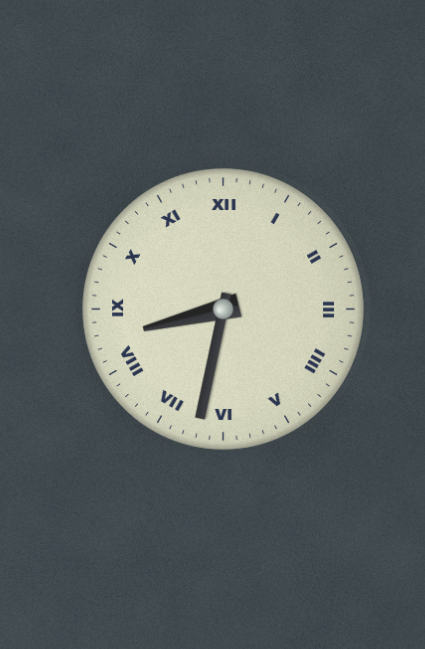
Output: h=8 m=32
